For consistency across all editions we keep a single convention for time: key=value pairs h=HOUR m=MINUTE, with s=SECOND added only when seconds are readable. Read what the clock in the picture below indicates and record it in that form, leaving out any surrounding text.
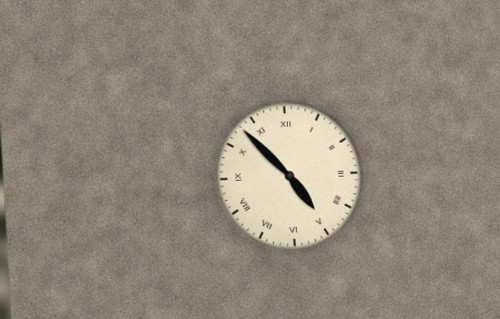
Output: h=4 m=53
